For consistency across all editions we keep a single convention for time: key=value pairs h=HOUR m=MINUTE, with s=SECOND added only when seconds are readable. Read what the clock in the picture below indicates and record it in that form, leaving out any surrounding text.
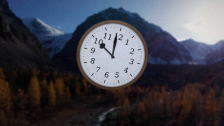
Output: h=9 m=59
